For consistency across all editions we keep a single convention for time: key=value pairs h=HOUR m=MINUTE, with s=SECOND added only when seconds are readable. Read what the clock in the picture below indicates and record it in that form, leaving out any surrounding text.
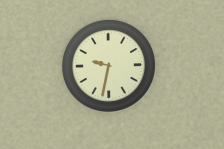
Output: h=9 m=32
